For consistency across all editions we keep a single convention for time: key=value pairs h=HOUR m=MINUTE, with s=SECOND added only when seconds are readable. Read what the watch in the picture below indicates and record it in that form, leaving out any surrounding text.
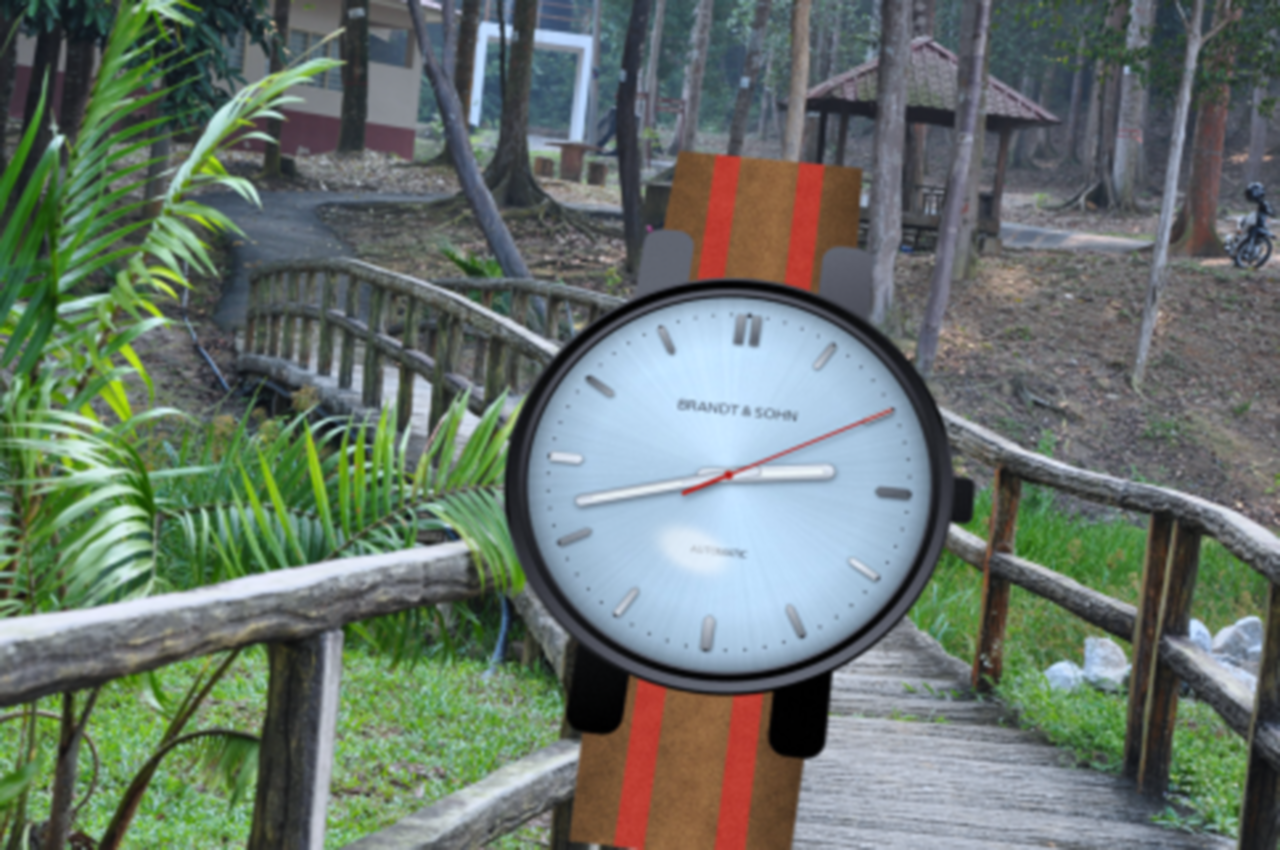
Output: h=2 m=42 s=10
